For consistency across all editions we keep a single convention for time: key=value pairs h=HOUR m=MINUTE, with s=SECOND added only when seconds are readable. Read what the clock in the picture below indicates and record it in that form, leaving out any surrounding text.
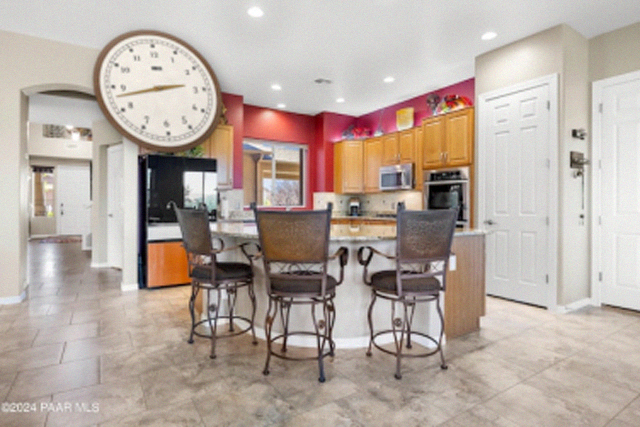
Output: h=2 m=43
